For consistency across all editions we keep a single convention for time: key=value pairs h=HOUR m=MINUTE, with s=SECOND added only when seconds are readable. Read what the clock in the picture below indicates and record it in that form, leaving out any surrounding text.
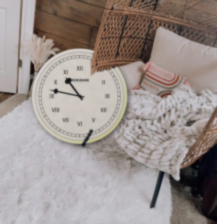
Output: h=10 m=47
